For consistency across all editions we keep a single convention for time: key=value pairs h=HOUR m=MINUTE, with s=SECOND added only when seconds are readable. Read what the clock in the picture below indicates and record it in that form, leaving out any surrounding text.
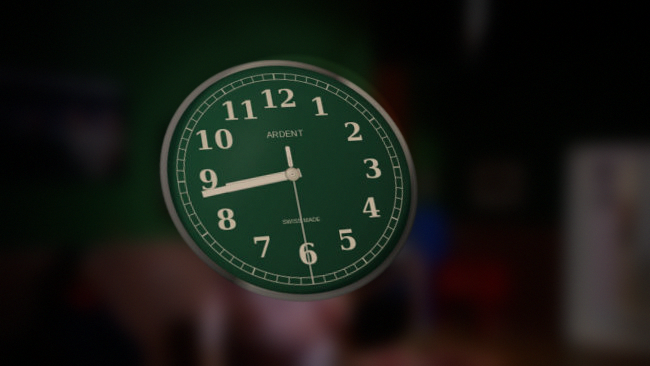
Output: h=8 m=43 s=30
